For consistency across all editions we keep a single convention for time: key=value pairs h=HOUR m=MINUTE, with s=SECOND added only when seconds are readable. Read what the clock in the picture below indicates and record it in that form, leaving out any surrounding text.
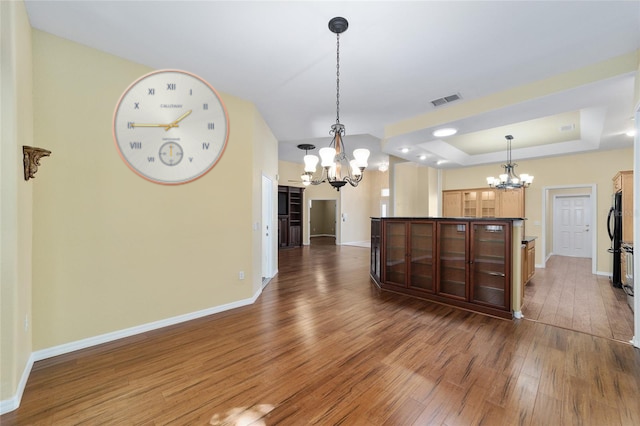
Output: h=1 m=45
